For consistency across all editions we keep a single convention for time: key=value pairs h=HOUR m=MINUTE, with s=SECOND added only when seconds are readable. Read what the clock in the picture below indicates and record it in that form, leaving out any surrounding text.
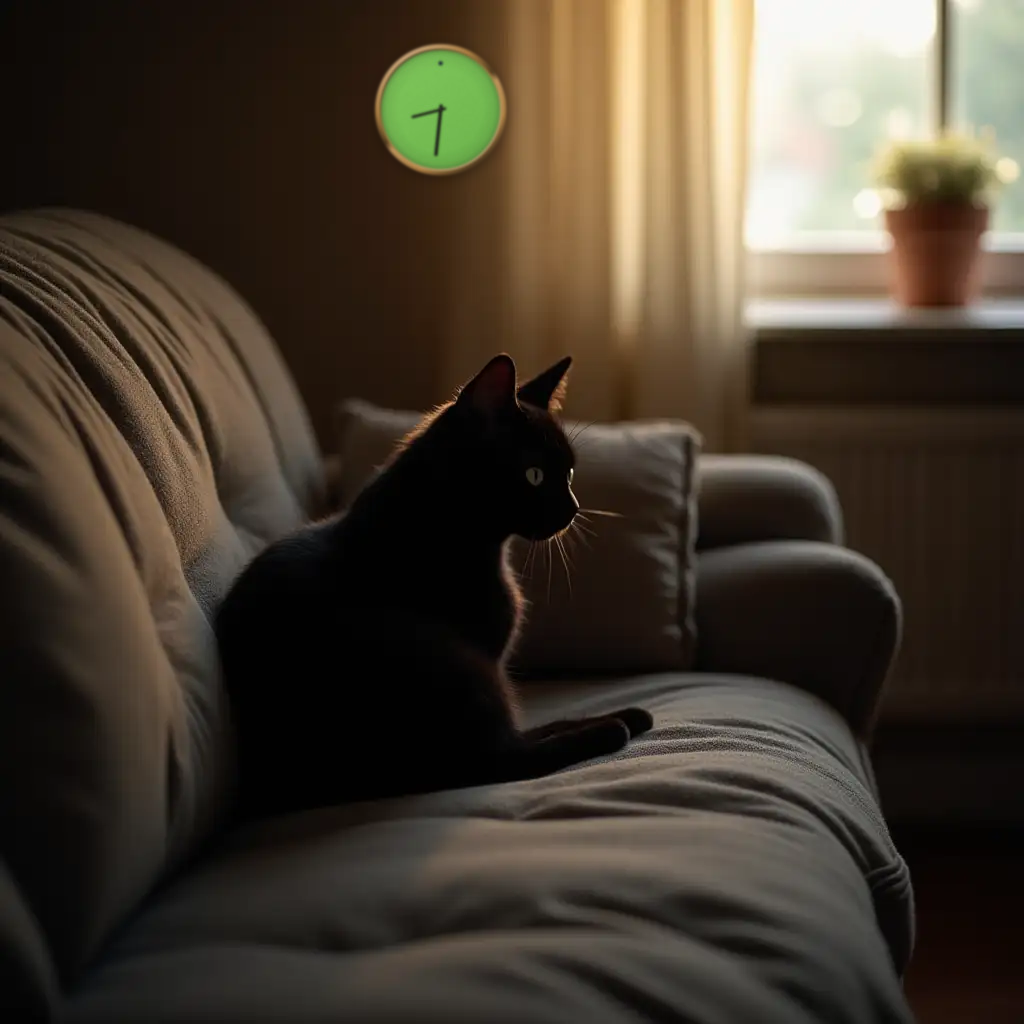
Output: h=8 m=31
